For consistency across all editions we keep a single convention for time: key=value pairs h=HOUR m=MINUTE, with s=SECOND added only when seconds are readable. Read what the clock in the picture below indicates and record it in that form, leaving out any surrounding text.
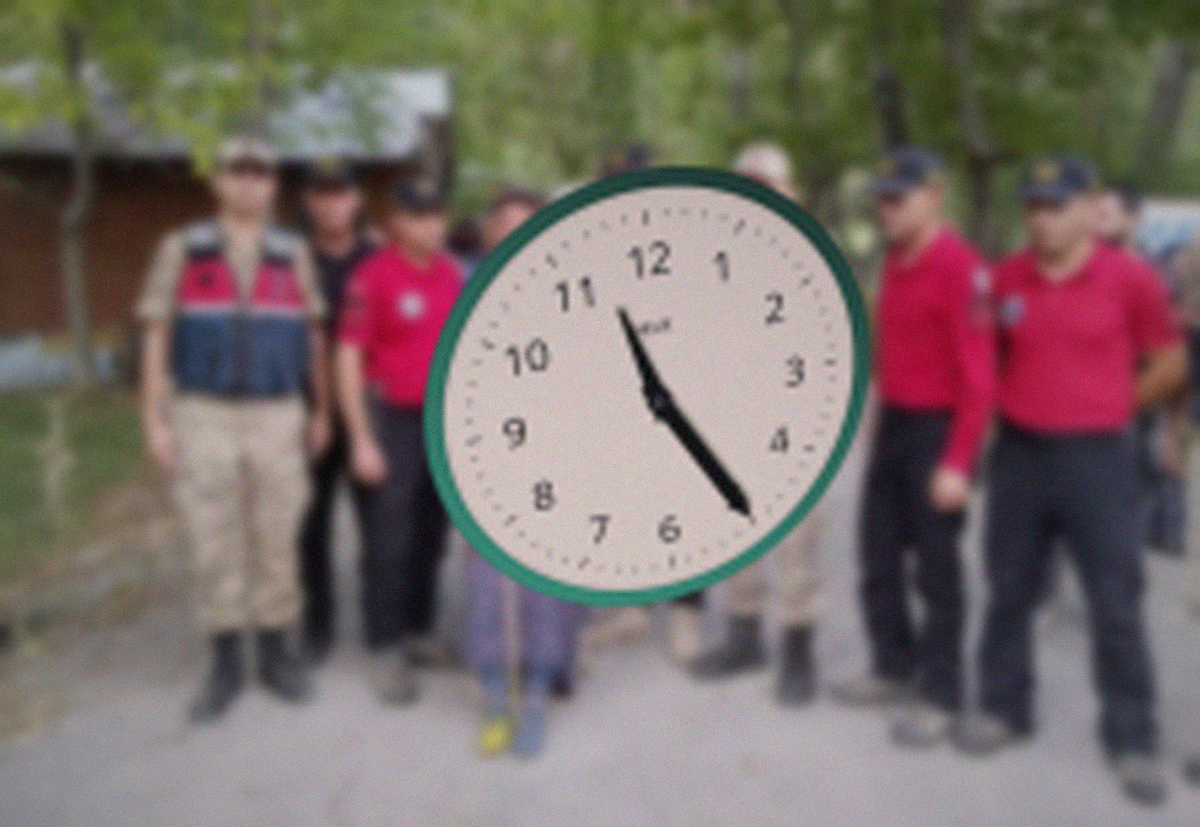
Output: h=11 m=25
